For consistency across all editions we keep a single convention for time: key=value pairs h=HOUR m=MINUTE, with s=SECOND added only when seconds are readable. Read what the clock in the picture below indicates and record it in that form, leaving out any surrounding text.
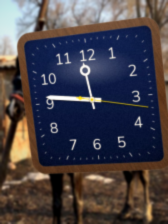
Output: h=11 m=46 s=17
